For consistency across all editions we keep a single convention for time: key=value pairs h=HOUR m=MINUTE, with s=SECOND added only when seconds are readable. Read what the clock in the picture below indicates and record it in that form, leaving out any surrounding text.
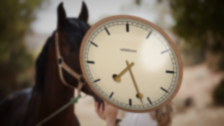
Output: h=7 m=27
